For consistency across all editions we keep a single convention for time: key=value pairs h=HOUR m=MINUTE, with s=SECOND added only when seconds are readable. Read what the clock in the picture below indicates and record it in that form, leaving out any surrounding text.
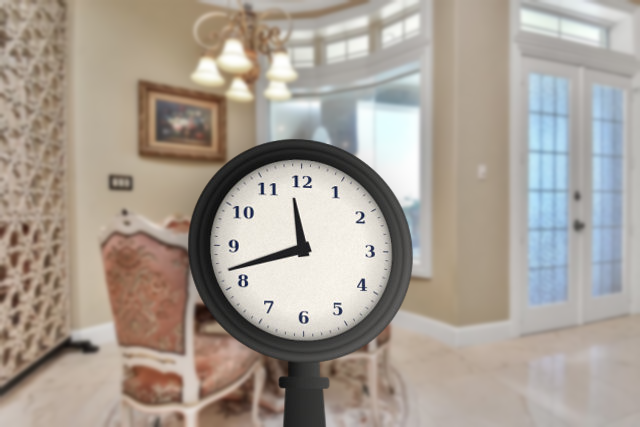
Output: h=11 m=42
